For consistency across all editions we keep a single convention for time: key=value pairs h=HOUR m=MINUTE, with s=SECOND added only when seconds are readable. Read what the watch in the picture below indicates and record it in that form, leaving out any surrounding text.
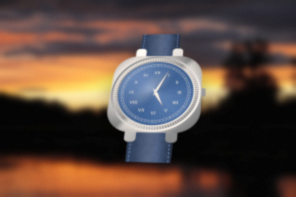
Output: h=5 m=4
